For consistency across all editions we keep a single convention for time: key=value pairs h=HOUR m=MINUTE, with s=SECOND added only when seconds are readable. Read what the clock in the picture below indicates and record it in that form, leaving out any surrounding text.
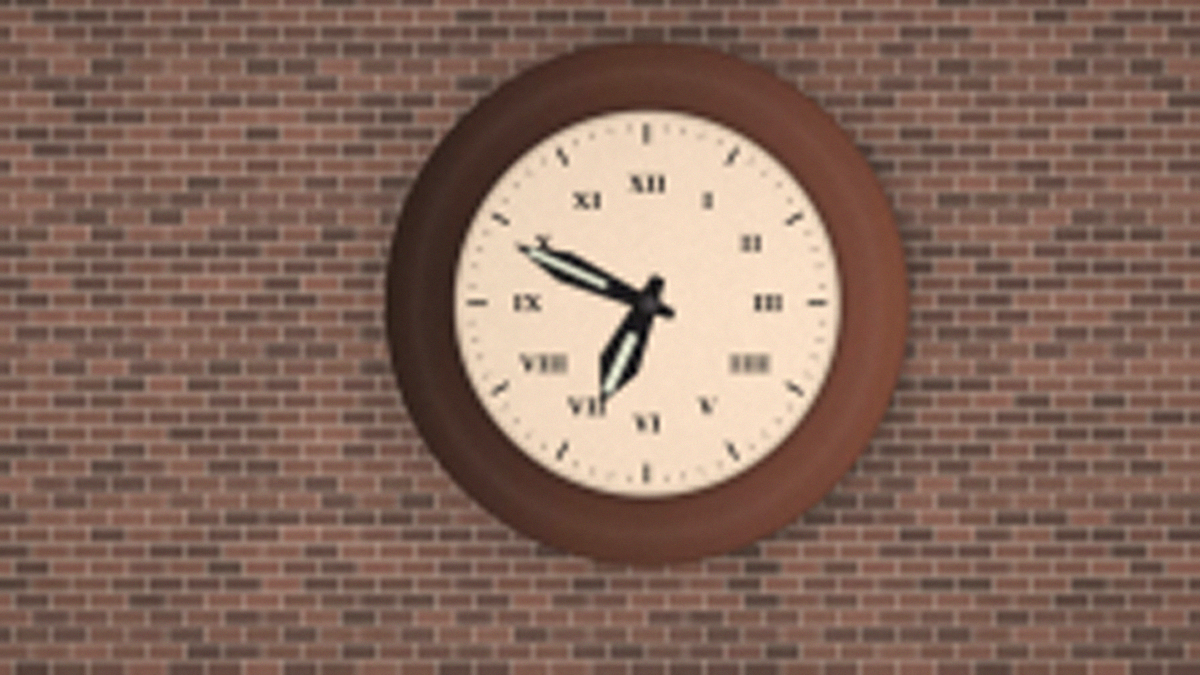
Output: h=6 m=49
